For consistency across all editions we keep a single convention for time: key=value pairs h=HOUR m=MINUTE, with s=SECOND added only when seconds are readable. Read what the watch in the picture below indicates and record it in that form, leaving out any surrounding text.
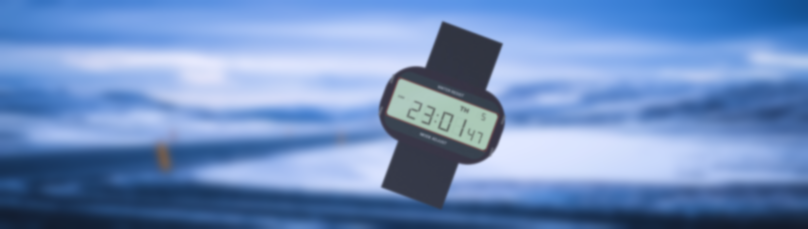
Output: h=23 m=1 s=47
